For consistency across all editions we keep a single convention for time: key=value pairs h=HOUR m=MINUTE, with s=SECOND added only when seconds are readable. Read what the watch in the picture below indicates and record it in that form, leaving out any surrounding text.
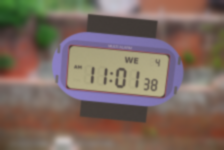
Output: h=11 m=1 s=38
